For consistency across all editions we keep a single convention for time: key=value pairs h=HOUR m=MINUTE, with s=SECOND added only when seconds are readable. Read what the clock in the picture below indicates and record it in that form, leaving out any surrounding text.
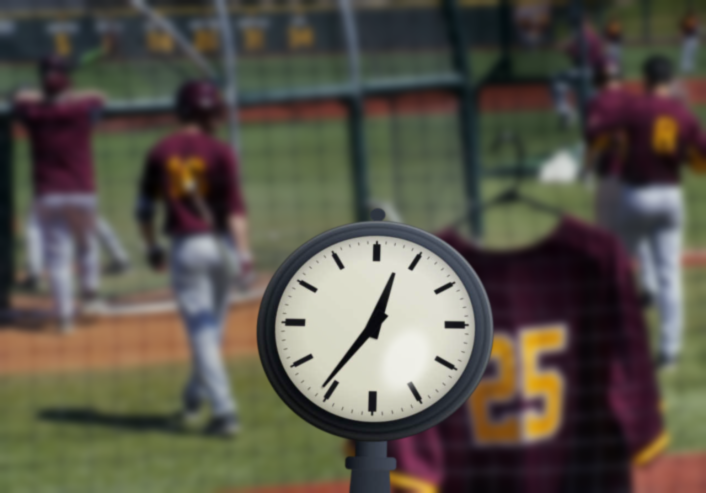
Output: h=12 m=36
